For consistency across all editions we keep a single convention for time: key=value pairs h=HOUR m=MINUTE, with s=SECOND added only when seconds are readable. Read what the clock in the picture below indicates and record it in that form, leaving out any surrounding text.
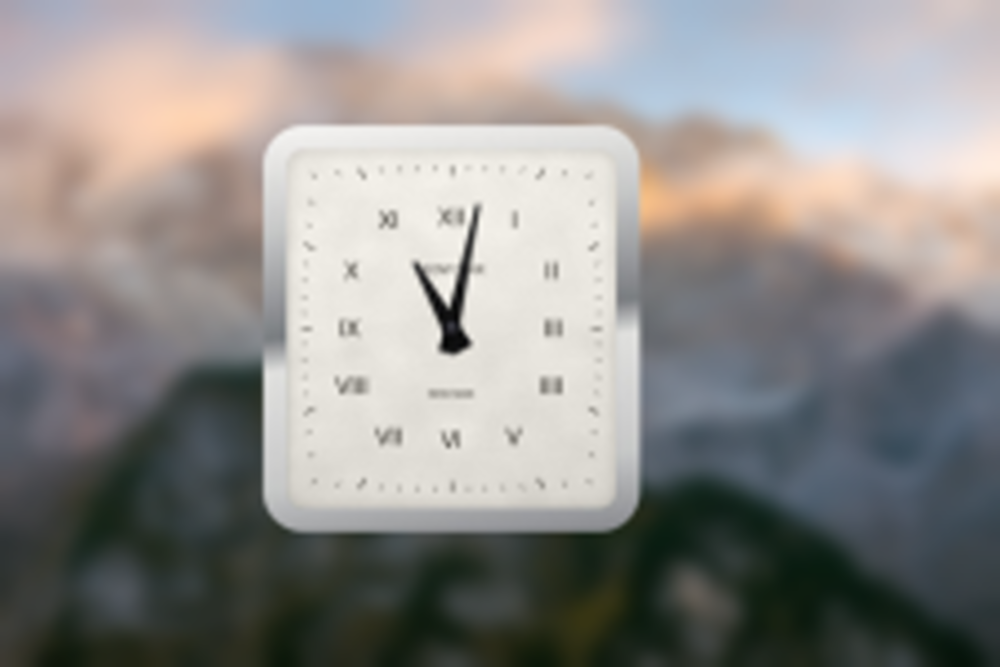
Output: h=11 m=2
